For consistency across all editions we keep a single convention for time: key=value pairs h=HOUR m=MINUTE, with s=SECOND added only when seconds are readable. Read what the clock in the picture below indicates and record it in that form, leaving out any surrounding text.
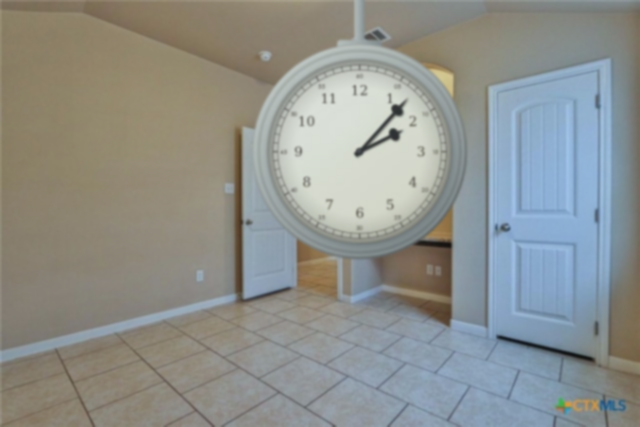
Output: h=2 m=7
